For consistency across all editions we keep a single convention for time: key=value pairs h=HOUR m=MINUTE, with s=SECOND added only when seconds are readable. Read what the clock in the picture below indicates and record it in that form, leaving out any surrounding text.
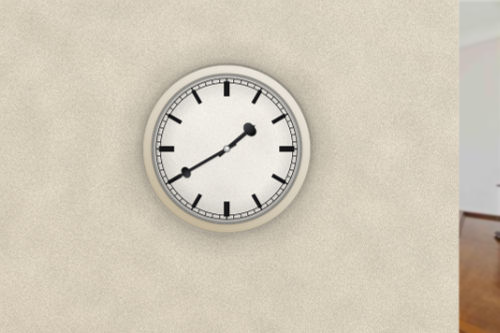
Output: h=1 m=40
